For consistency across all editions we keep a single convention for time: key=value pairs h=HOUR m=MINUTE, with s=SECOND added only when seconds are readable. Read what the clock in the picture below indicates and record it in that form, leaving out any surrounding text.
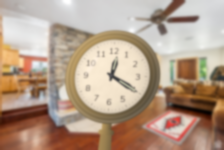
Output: h=12 m=20
